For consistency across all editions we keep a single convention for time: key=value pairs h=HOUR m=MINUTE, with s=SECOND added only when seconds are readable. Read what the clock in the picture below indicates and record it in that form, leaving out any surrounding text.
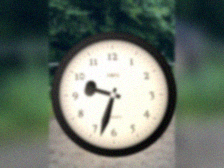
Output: h=9 m=33
